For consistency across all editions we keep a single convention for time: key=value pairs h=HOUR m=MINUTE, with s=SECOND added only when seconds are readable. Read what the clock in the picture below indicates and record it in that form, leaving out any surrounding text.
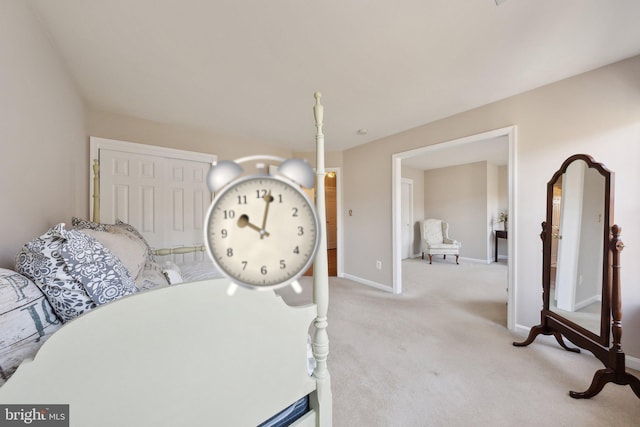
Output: h=10 m=2
